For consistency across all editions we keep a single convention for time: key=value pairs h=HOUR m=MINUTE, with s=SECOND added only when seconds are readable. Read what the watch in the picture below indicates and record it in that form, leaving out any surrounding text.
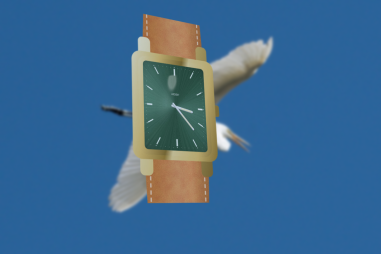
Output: h=3 m=23
